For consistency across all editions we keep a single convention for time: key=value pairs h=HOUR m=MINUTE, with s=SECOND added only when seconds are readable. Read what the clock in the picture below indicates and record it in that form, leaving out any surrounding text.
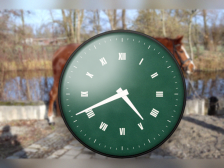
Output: h=4 m=41
